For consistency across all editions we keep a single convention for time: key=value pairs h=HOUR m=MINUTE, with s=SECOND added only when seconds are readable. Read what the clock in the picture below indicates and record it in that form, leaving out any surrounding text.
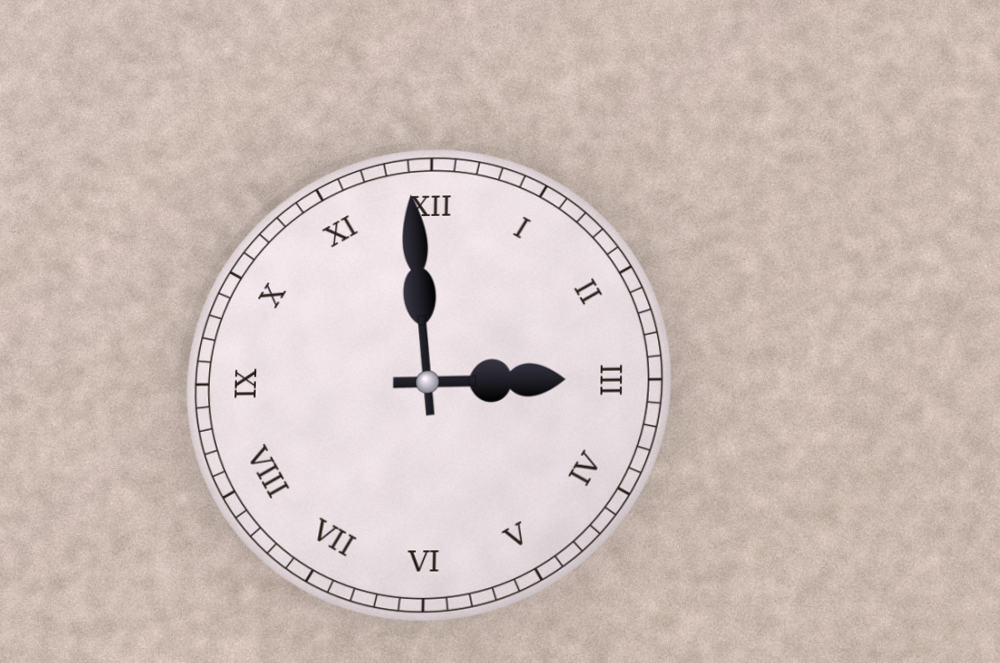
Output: h=2 m=59
